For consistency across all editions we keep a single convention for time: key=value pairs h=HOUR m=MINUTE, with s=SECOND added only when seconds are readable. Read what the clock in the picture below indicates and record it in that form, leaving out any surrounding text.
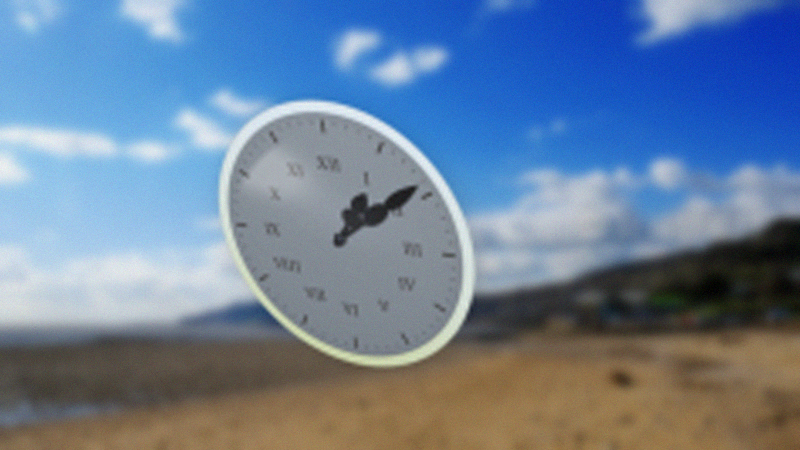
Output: h=1 m=9
